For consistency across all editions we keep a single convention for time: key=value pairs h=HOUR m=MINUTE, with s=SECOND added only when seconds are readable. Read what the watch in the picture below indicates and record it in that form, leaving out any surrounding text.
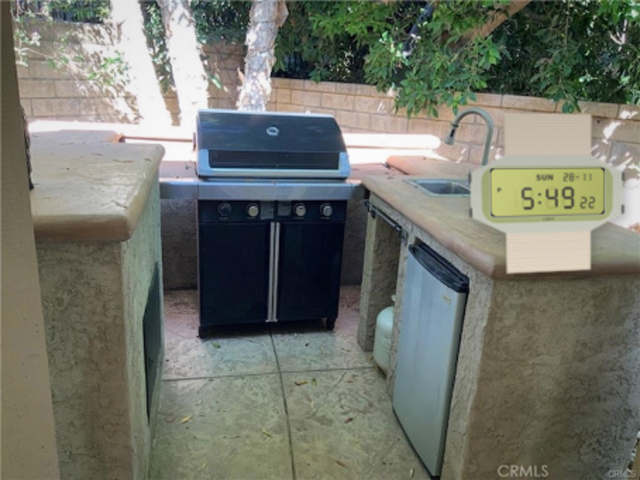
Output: h=5 m=49 s=22
